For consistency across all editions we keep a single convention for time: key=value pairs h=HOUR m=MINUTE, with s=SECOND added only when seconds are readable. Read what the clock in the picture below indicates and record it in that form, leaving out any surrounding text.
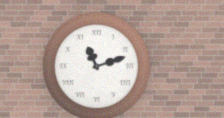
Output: h=11 m=12
